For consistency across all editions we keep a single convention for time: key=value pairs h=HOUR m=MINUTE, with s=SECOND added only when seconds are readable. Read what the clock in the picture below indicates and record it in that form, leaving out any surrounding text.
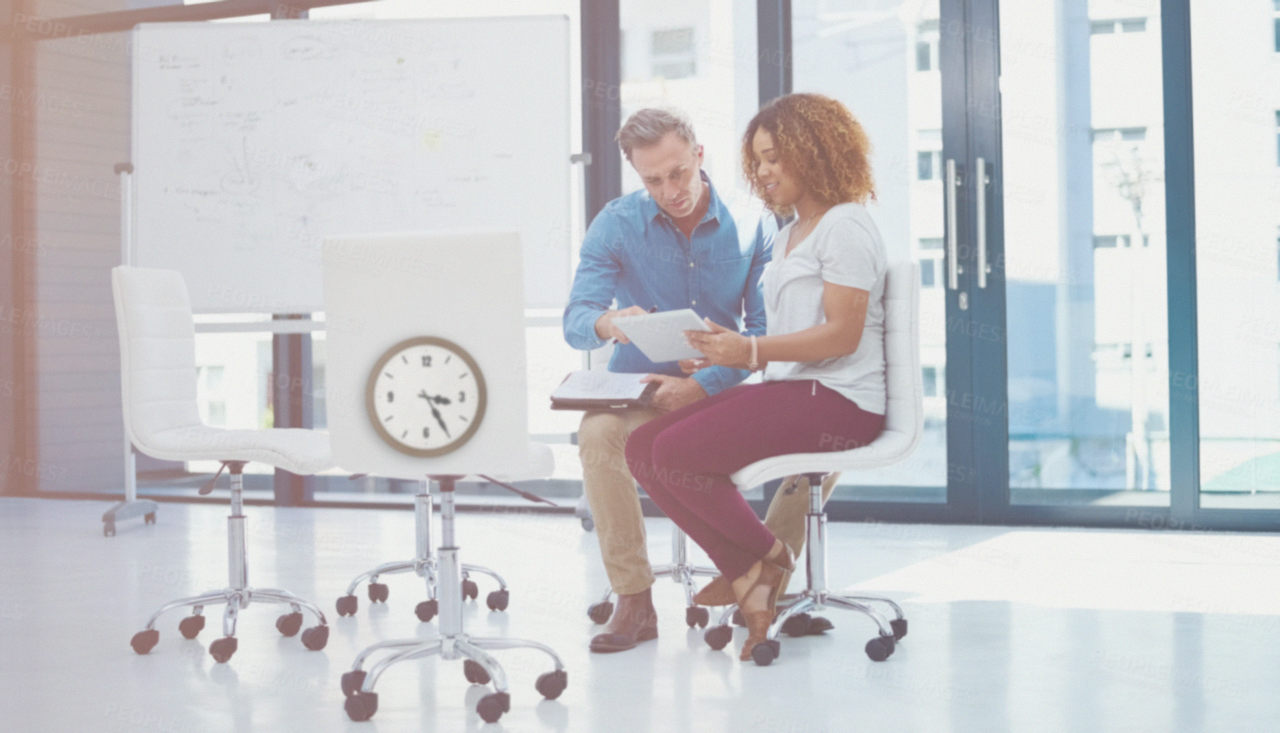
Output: h=3 m=25
